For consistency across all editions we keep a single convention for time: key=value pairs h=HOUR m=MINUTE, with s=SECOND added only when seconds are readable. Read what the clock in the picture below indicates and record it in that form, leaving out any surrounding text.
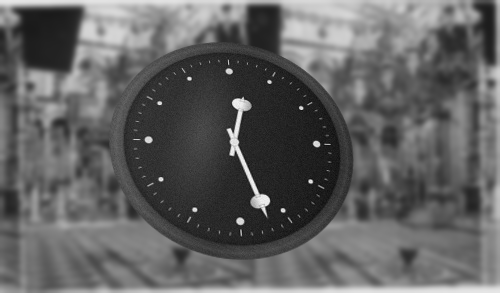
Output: h=12 m=27
